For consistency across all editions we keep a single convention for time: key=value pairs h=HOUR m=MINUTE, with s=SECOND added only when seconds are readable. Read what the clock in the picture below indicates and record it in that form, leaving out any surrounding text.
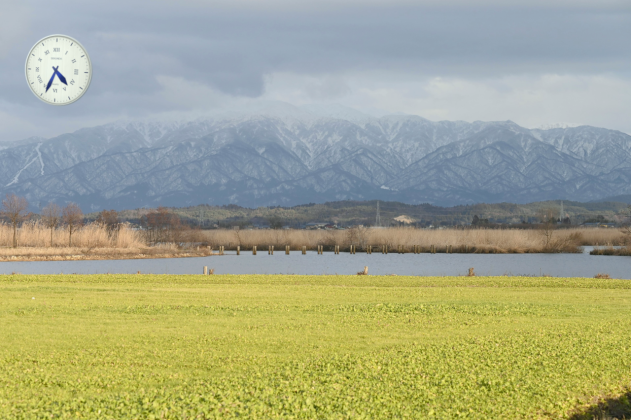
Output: h=4 m=34
